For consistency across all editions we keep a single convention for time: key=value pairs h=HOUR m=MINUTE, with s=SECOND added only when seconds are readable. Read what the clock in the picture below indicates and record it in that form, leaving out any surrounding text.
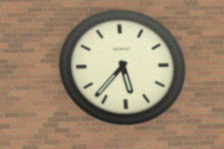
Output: h=5 m=37
